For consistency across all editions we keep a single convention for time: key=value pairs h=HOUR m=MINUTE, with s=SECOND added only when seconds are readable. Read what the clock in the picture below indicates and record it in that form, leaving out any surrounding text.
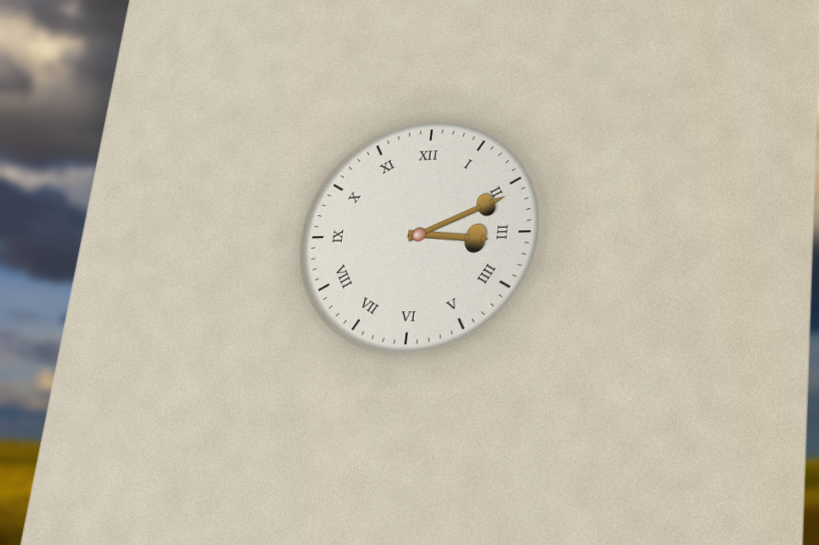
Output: h=3 m=11
